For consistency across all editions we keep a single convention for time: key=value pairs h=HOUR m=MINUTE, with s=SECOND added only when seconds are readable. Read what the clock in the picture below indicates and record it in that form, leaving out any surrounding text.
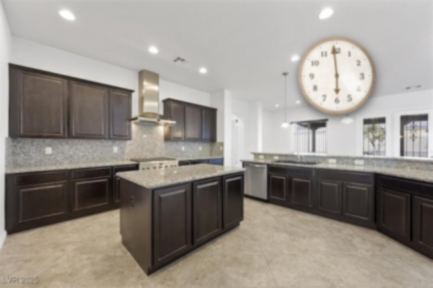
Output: h=5 m=59
